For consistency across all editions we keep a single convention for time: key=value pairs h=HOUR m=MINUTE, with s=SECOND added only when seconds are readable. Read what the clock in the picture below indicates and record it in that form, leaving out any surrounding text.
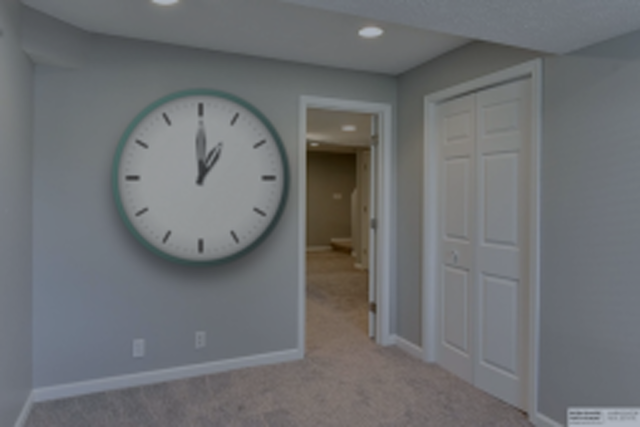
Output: h=1 m=0
